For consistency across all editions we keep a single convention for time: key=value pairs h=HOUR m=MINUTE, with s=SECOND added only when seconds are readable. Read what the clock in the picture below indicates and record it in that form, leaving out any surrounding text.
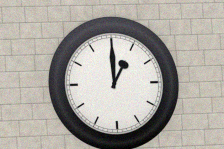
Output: h=1 m=0
